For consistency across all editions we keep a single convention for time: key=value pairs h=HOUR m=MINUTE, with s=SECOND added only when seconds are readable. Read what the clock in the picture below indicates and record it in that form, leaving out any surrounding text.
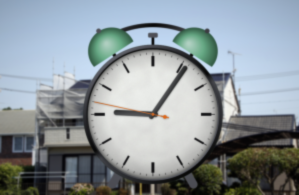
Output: h=9 m=5 s=47
